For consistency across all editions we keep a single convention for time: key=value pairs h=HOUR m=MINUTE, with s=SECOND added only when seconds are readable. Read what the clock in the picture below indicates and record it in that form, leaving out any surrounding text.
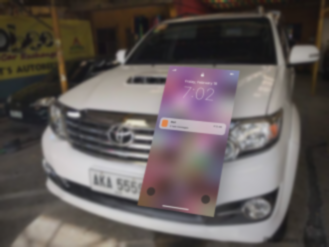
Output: h=7 m=2
